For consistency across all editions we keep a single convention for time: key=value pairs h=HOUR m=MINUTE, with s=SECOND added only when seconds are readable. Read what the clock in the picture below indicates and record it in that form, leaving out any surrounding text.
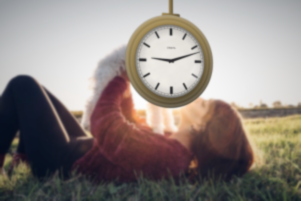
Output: h=9 m=12
